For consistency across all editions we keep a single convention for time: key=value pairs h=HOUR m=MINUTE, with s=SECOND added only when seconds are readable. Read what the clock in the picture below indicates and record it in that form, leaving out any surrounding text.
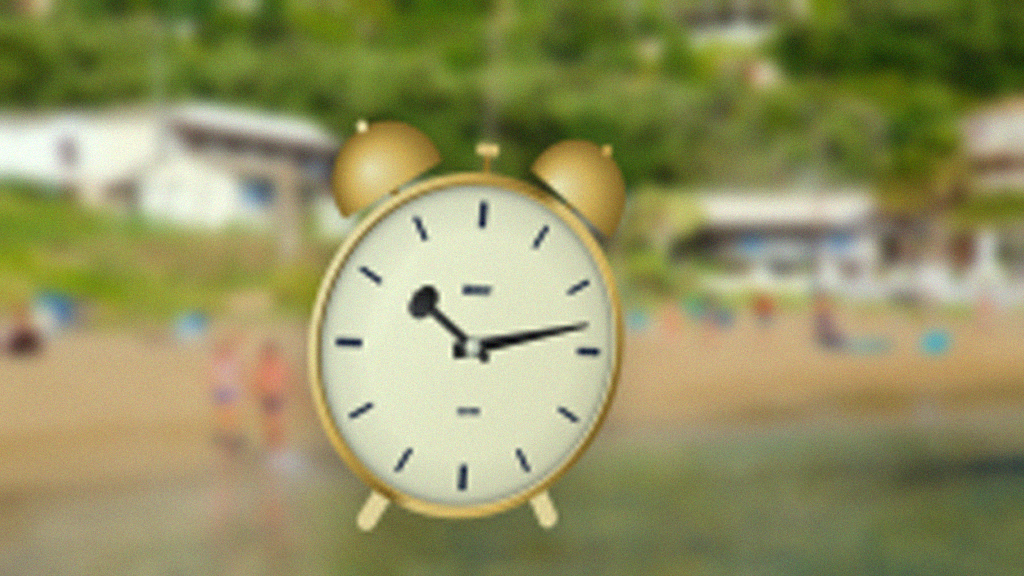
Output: h=10 m=13
